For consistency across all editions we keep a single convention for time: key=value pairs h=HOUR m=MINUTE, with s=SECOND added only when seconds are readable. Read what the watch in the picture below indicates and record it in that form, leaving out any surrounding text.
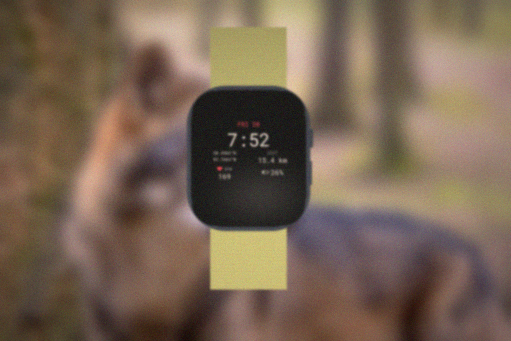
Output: h=7 m=52
